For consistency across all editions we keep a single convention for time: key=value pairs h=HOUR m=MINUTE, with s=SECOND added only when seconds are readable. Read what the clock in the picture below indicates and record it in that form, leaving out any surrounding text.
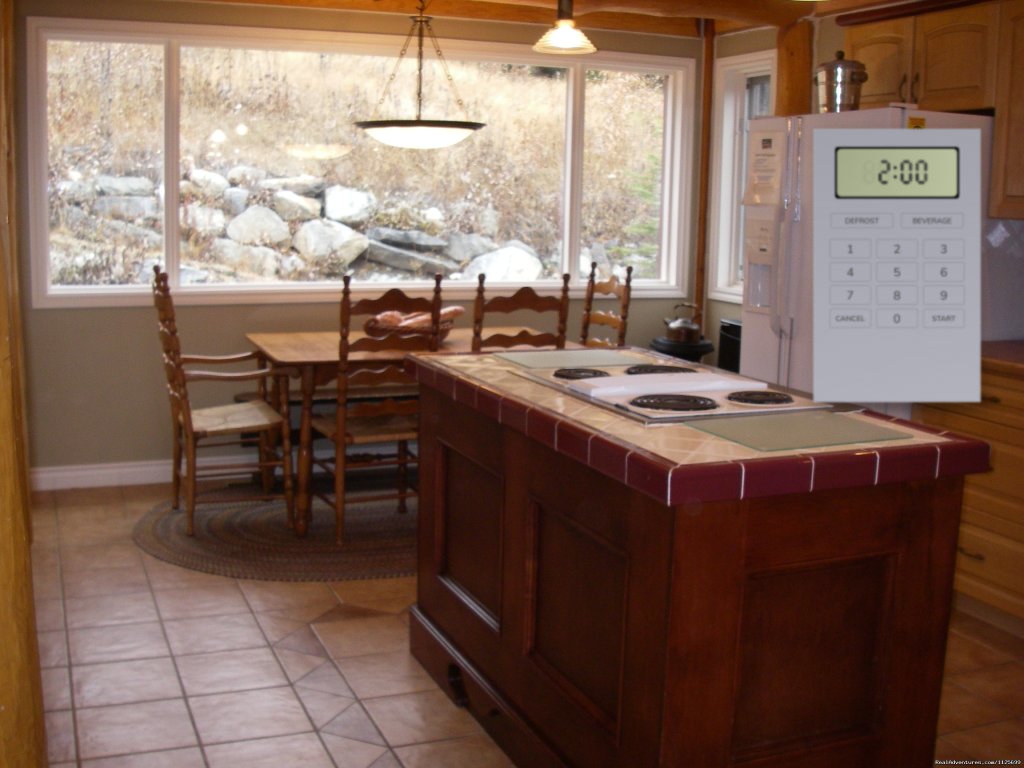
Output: h=2 m=0
